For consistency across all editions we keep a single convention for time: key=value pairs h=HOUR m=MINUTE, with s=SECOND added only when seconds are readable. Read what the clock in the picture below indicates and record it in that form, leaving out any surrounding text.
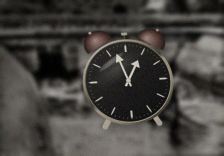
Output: h=12 m=57
